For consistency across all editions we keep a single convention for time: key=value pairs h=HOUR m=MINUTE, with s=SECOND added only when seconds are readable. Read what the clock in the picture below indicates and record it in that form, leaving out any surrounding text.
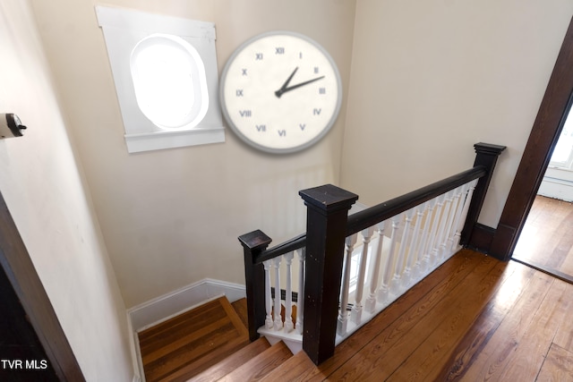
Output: h=1 m=12
